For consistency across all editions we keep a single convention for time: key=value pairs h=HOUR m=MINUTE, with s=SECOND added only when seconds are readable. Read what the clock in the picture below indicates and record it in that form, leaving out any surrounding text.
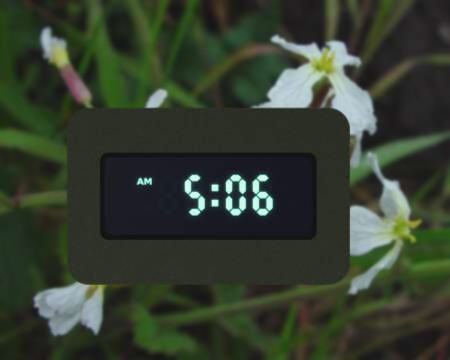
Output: h=5 m=6
